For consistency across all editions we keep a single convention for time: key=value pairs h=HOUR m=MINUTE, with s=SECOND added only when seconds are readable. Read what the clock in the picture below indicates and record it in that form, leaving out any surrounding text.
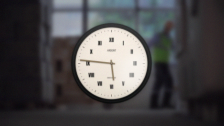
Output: h=5 m=46
